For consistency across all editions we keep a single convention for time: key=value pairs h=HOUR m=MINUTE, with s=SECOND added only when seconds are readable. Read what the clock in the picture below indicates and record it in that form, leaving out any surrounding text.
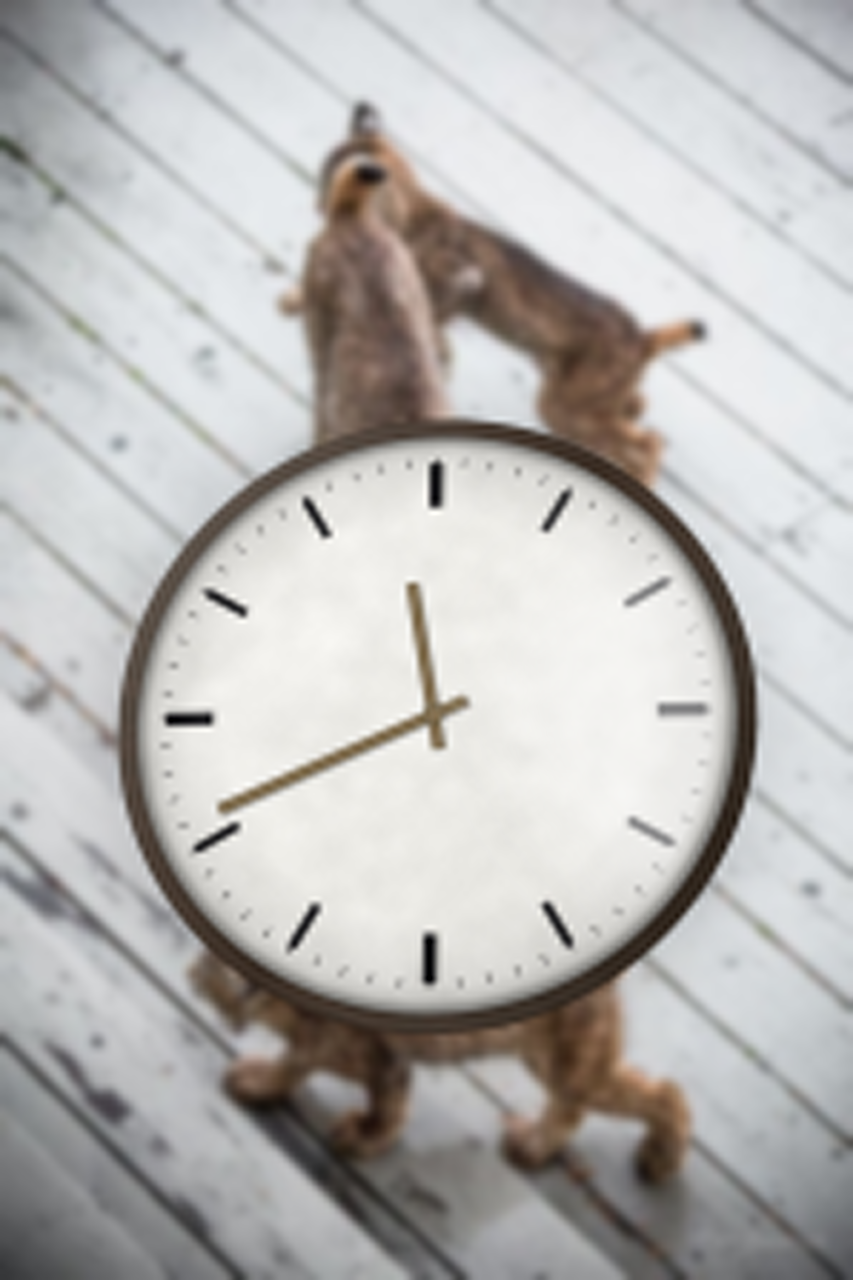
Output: h=11 m=41
